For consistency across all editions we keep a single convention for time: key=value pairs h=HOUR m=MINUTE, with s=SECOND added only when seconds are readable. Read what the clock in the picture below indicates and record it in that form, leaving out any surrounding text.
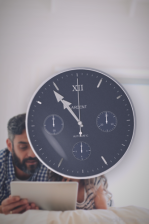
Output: h=10 m=54
